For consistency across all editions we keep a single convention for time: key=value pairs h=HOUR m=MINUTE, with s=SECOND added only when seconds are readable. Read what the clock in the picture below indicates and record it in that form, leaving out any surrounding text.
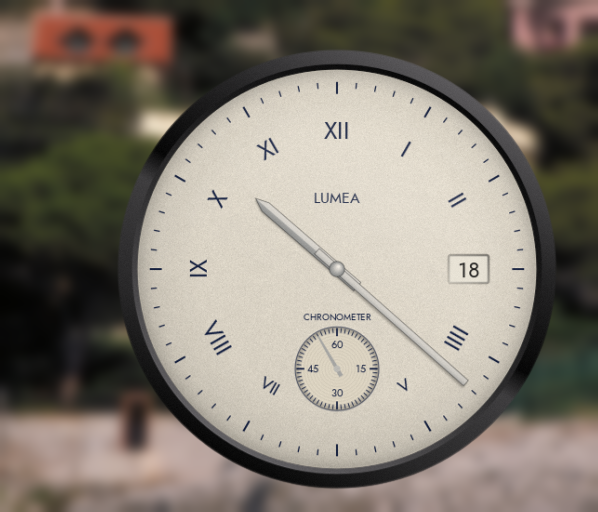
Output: h=10 m=21 s=55
